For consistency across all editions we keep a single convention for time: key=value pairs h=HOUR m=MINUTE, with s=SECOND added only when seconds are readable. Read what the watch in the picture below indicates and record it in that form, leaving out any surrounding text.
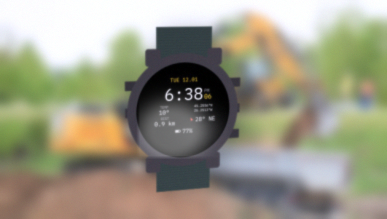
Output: h=6 m=38
